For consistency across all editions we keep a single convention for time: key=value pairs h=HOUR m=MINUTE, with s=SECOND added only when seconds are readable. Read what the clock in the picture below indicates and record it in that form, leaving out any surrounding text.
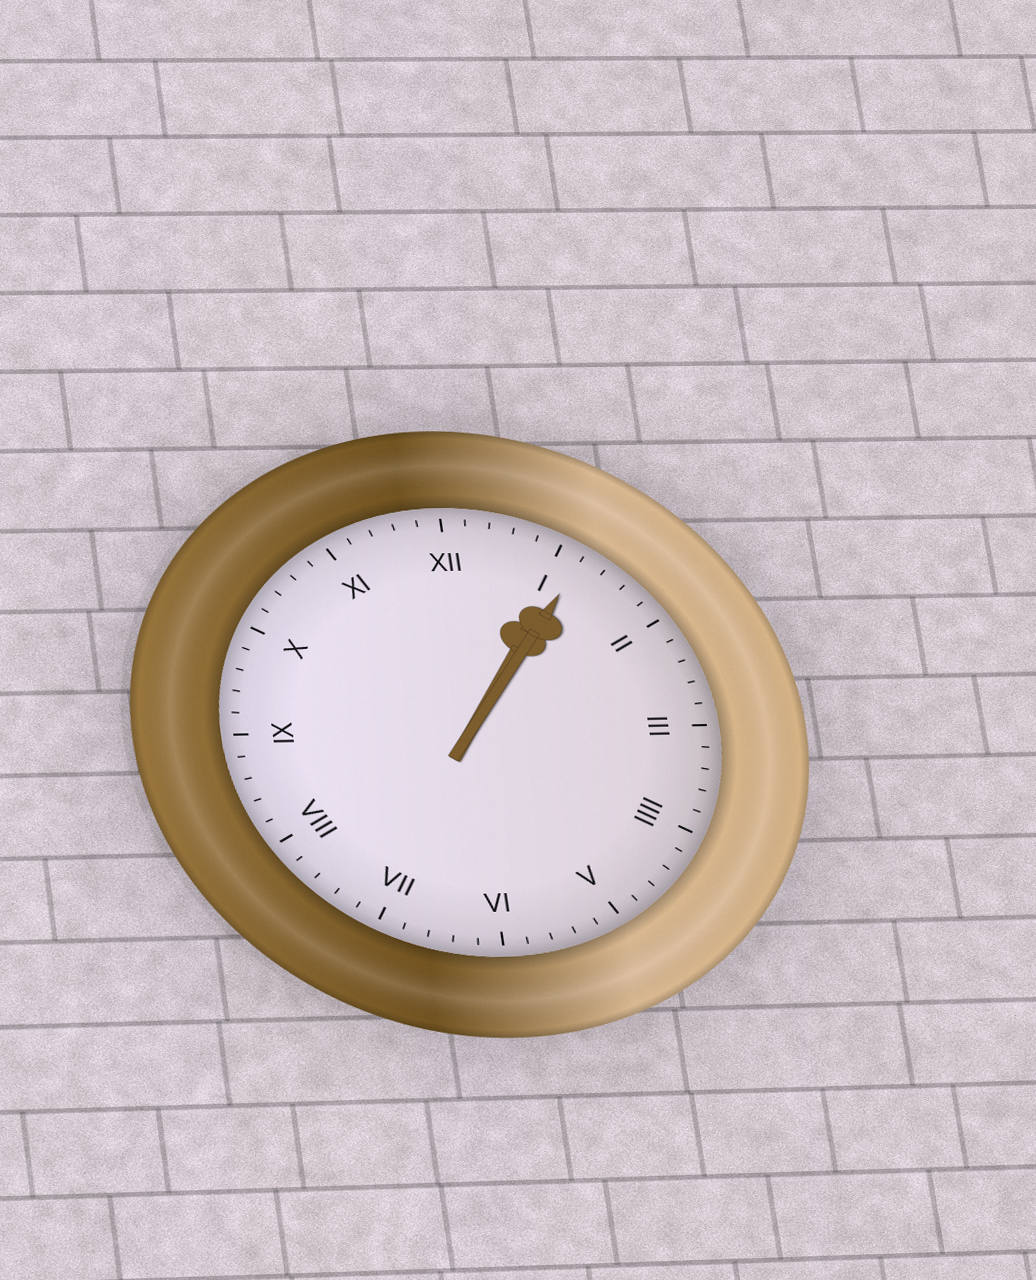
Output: h=1 m=6
